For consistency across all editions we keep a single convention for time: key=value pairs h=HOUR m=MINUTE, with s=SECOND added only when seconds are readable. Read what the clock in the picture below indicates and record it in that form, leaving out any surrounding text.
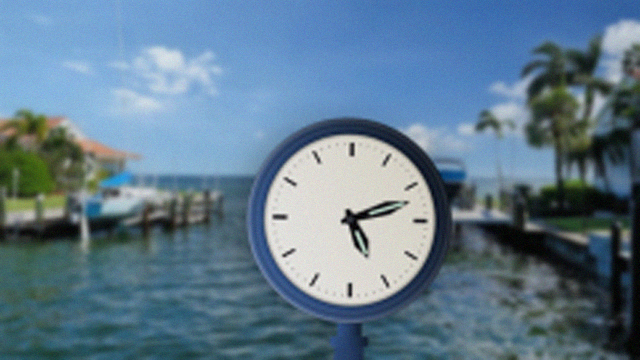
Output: h=5 m=12
